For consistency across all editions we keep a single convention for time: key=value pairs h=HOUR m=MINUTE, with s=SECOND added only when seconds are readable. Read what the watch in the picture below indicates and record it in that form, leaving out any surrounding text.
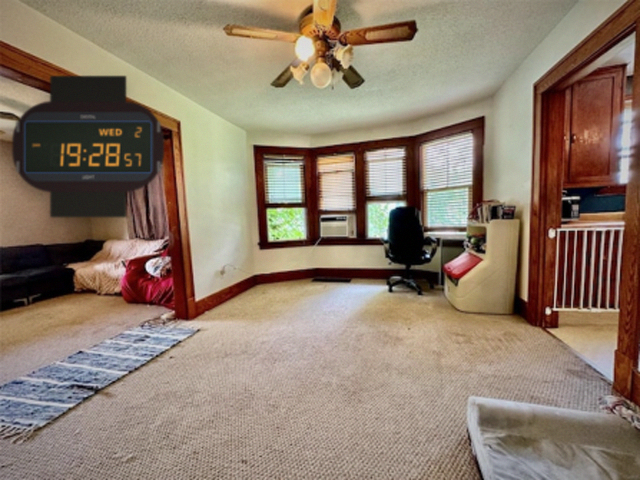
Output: h=19 m=28 s=57
